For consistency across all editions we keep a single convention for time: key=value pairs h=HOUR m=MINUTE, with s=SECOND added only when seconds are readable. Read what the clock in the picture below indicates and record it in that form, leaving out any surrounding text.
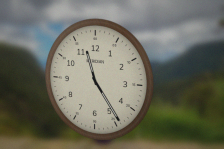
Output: h=11 m=24
